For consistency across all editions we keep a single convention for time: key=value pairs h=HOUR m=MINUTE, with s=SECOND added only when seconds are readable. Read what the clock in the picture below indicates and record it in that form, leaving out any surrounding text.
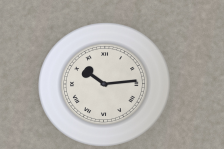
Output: h=10 m=14
